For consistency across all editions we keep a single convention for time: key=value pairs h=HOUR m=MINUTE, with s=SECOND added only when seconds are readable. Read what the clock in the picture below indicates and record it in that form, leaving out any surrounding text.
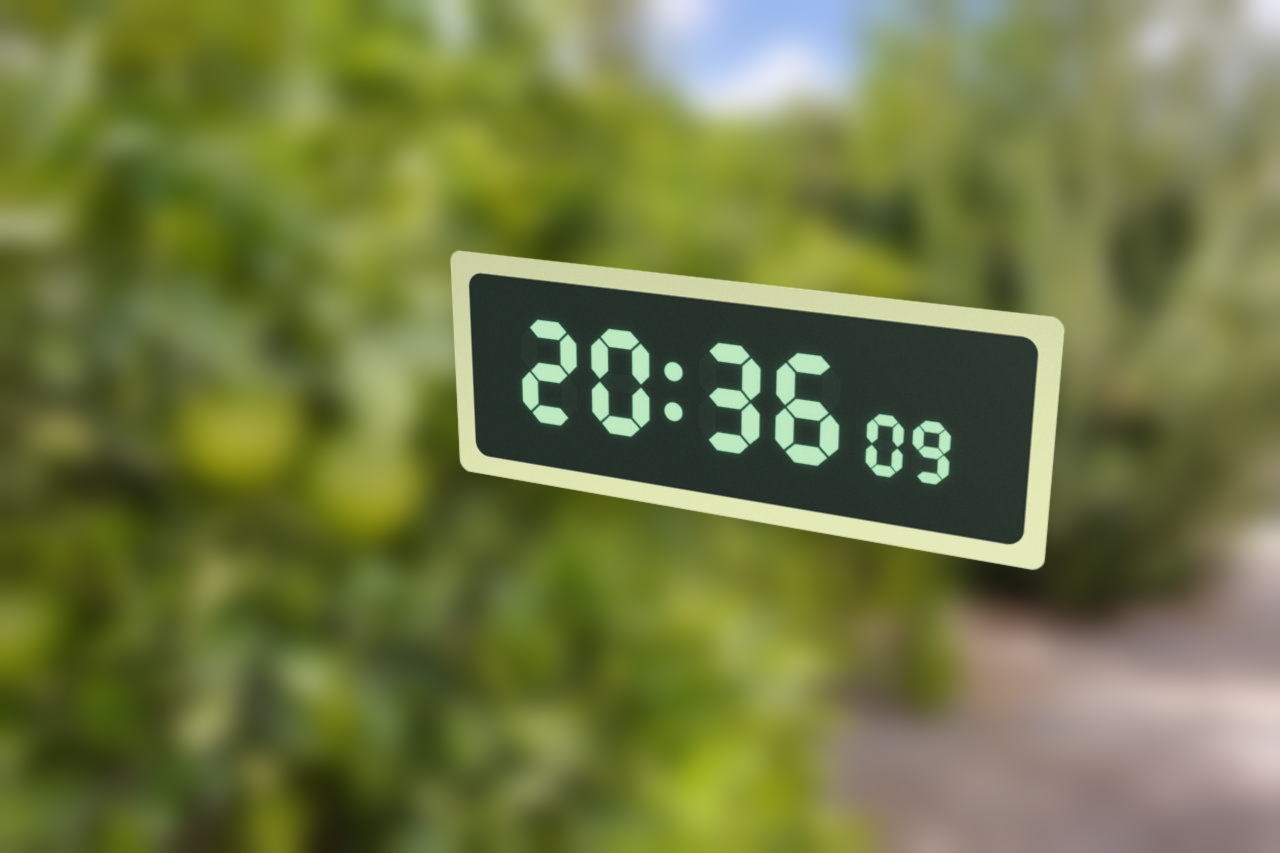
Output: h=20 m=36 s=9
